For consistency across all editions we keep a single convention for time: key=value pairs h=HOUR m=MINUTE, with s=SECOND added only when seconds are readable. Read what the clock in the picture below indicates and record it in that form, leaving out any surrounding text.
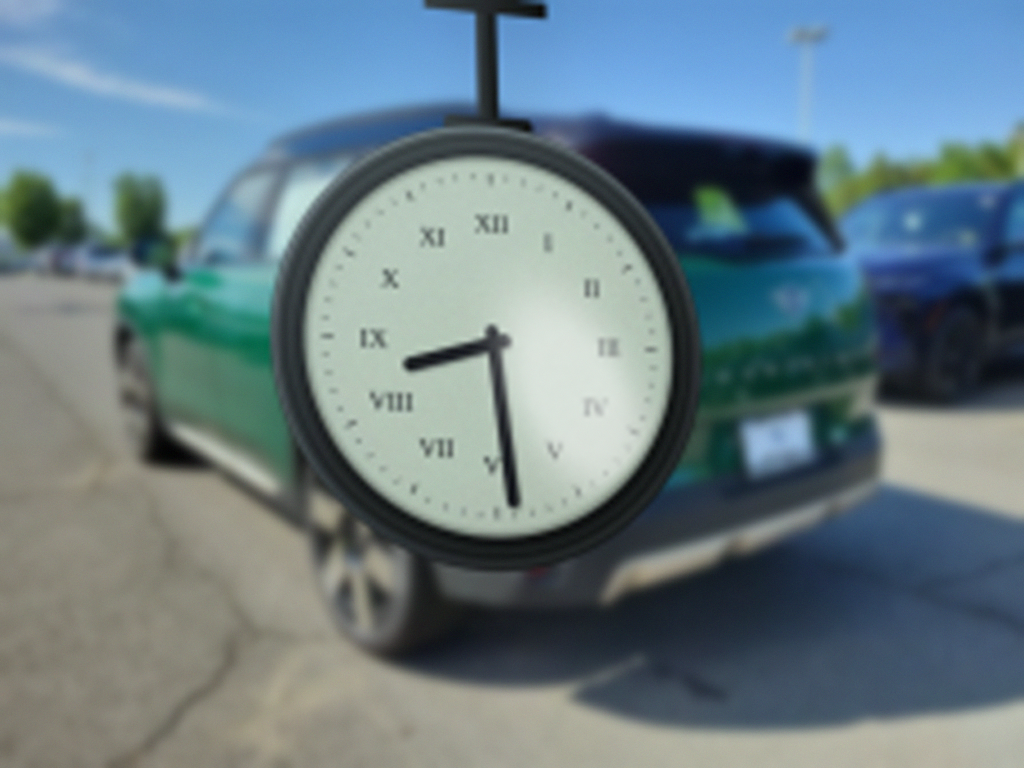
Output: h=8 m=29
